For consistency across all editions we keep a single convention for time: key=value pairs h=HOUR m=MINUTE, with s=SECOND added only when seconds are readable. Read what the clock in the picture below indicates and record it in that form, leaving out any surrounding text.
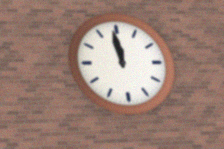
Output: h=11 m=59
